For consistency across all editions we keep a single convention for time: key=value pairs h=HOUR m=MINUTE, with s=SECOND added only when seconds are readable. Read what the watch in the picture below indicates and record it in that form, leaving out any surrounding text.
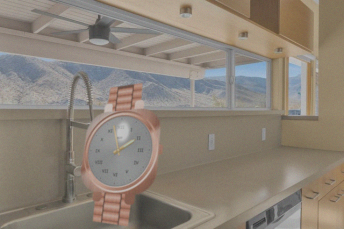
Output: h=1 m=57
